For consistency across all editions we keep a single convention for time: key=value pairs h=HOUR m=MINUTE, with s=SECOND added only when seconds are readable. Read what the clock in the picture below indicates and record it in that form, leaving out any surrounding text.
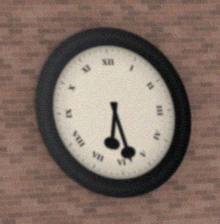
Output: h=6 m=28
